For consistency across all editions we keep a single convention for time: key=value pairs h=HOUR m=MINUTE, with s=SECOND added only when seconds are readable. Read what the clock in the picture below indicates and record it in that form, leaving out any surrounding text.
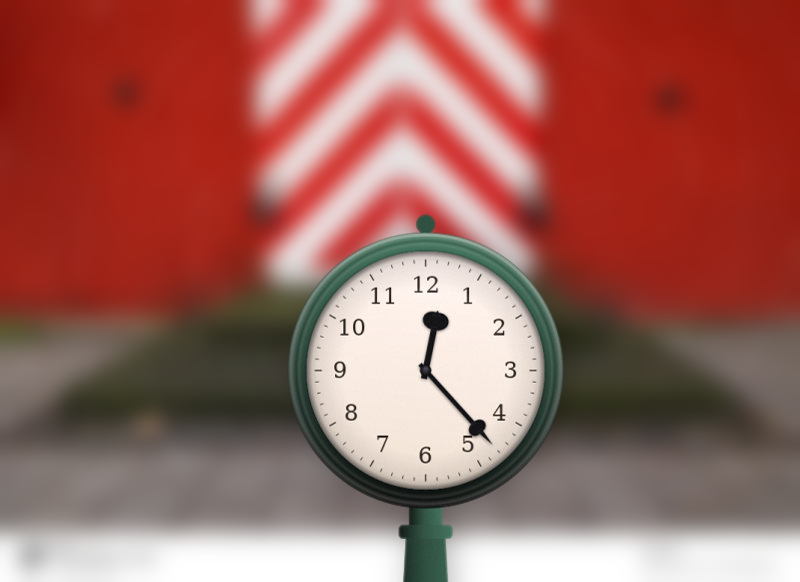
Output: h=12 m=23
